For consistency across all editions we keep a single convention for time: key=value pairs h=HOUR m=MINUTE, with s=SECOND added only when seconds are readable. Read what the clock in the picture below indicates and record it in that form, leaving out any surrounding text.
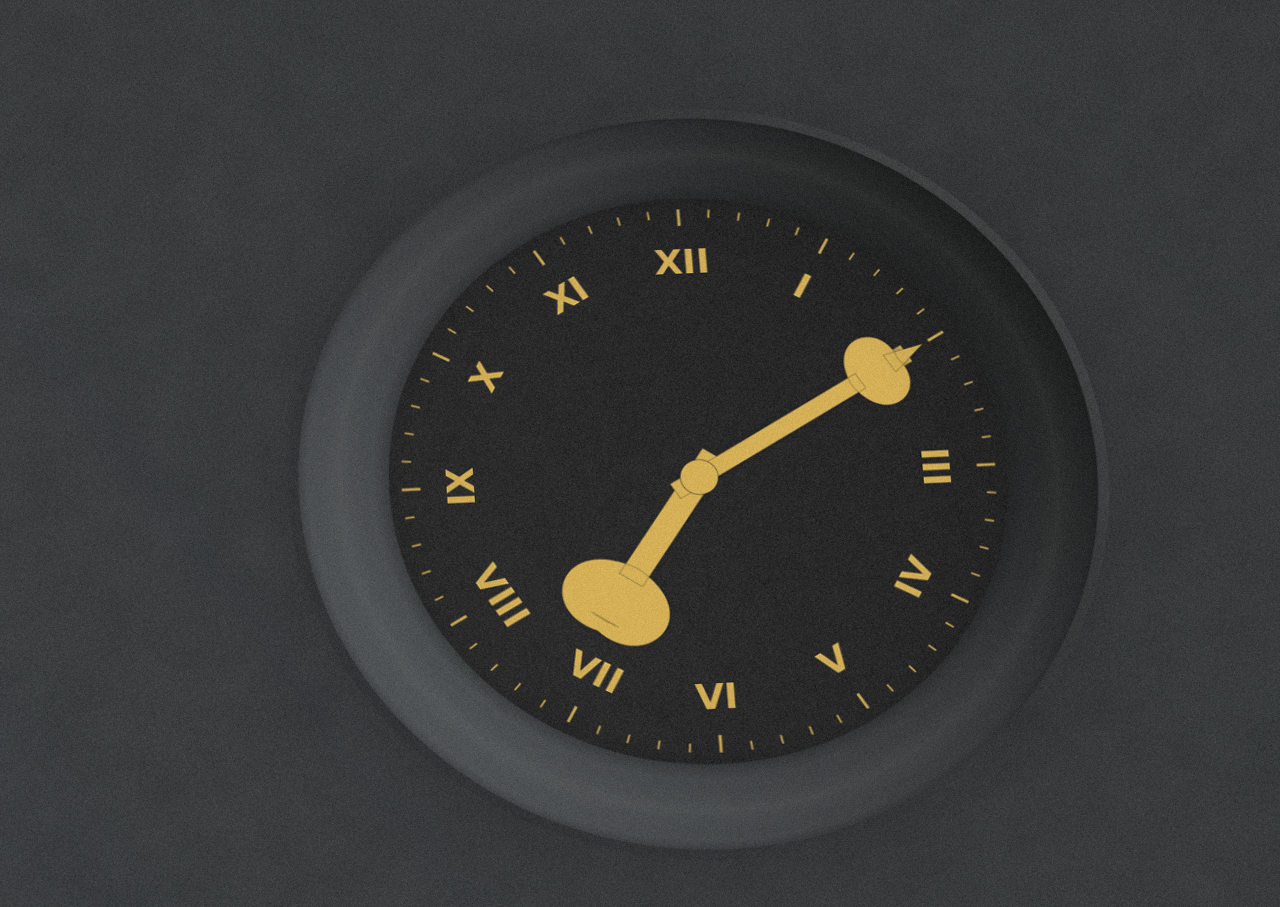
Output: h=7 m=10
